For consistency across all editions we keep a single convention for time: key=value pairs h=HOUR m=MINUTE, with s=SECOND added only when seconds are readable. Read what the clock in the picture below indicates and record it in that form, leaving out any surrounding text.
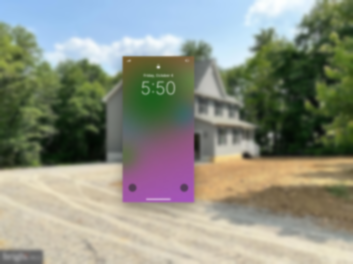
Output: h=5 m=50
